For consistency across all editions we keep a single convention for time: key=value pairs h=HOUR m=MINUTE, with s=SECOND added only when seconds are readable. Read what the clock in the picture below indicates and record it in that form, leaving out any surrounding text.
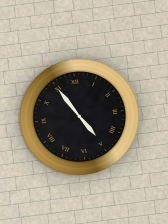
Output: h=4 m=55
